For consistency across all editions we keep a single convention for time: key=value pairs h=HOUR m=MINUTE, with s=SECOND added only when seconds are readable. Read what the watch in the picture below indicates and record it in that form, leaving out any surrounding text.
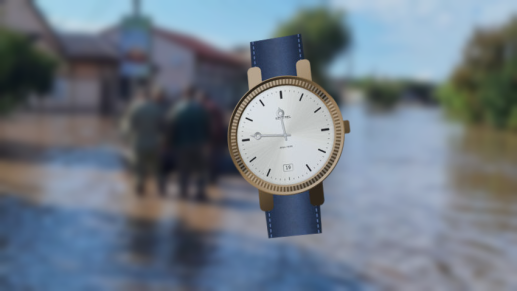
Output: h=11 m=46
